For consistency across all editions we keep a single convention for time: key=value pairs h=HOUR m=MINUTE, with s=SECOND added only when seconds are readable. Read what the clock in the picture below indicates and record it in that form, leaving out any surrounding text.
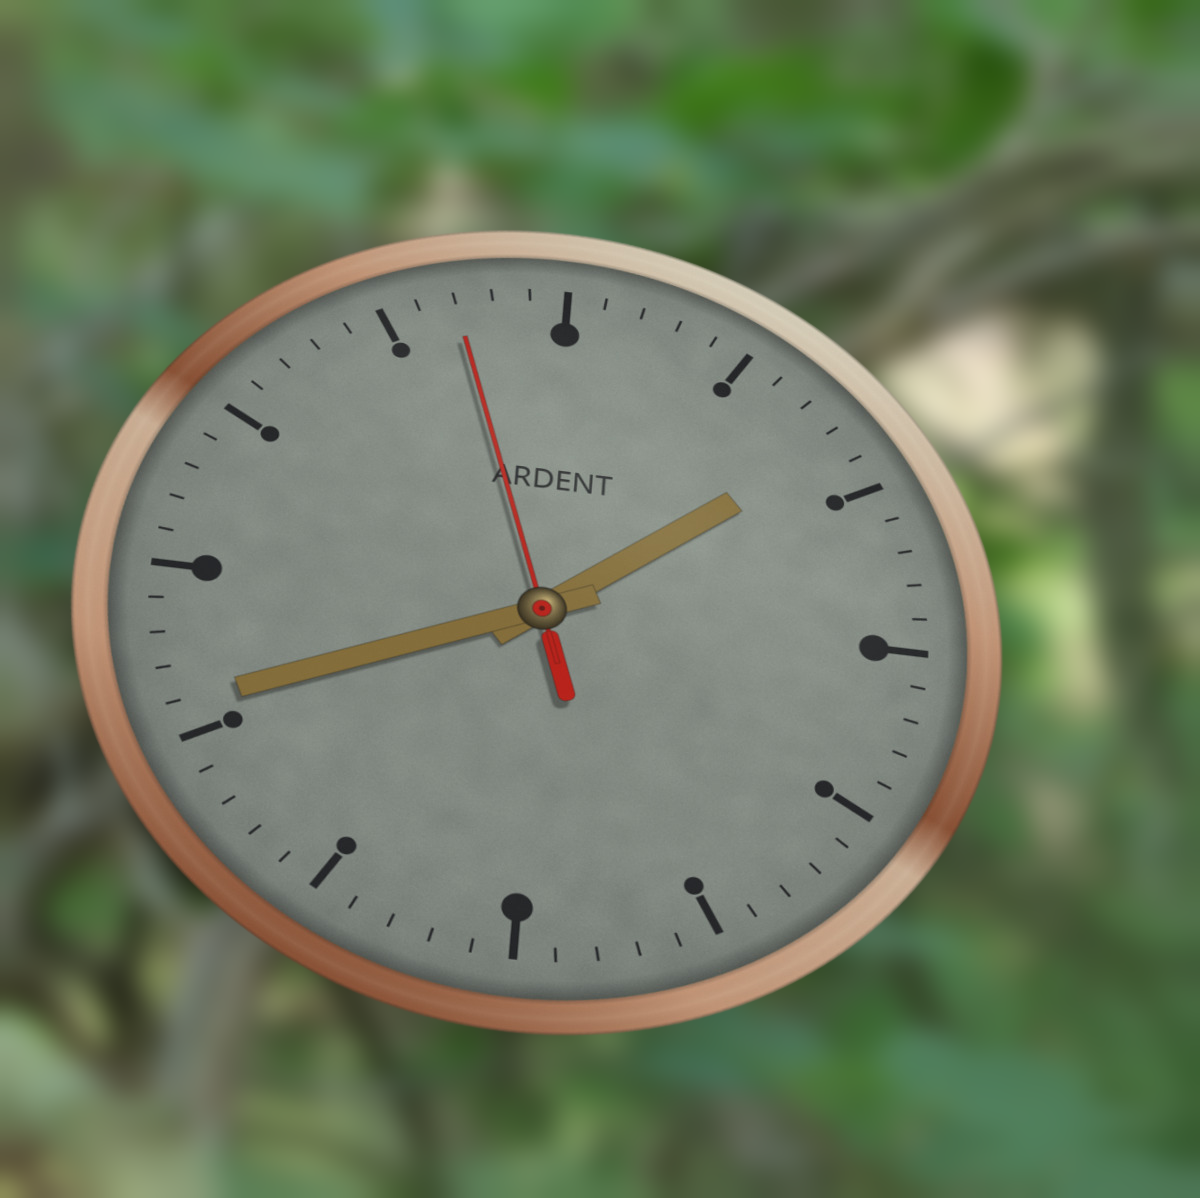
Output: h=1 m=40 s=57
